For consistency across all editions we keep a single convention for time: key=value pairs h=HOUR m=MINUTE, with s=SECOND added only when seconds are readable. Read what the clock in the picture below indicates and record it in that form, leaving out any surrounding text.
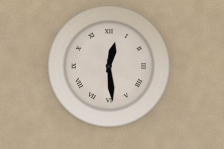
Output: h=12 m=29
